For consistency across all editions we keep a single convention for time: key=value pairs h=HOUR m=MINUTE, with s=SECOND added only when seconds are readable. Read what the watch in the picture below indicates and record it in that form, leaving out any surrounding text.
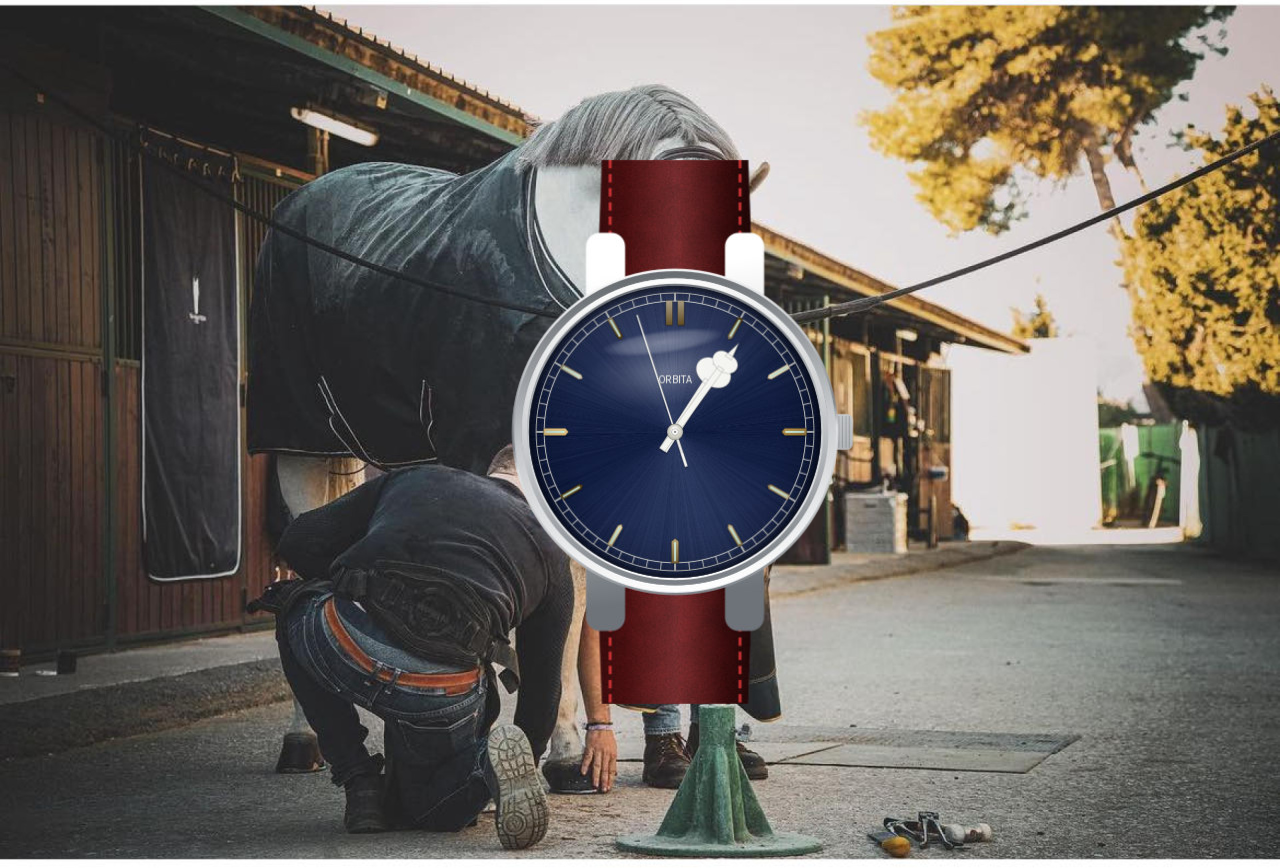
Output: h=1 m=5 s=57
